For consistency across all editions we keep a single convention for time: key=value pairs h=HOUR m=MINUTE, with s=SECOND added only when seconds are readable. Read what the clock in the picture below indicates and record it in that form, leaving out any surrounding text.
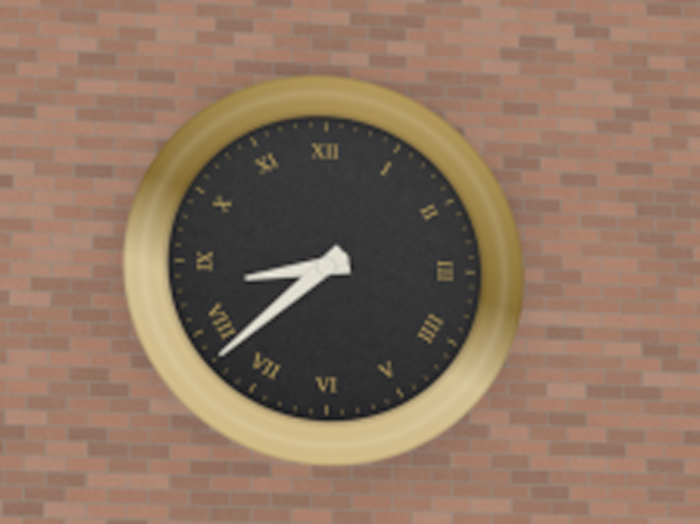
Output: h=8 m=38
